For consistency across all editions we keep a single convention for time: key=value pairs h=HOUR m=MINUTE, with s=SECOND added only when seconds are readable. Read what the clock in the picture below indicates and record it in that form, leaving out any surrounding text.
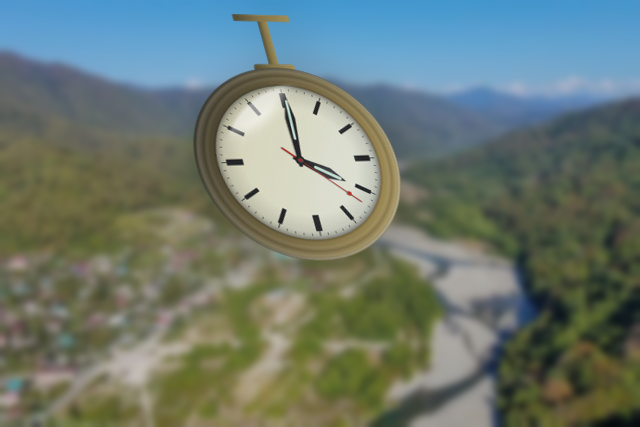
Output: h=4 m=0 s=22
